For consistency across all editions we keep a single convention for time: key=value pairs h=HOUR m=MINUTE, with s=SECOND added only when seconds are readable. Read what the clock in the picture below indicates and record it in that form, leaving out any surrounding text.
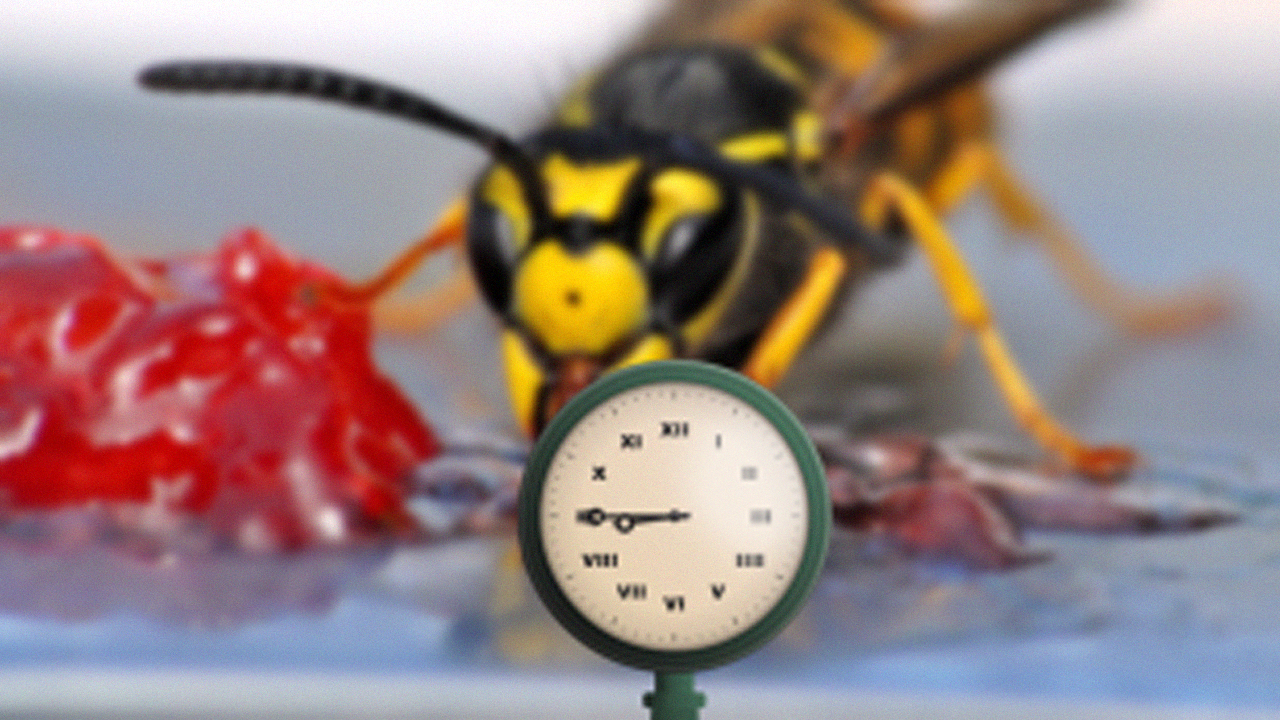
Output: h=8 m=45
